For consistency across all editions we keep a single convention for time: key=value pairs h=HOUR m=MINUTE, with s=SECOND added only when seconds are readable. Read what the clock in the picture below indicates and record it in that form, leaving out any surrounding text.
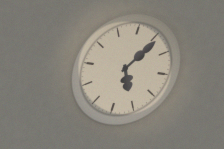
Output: h=5 m=6
